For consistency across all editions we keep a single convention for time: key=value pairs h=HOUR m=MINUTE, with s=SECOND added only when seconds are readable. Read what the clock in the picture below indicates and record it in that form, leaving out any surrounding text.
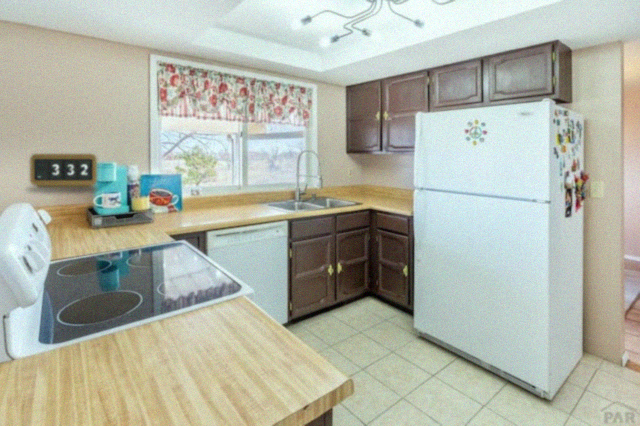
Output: h=3 m=32
